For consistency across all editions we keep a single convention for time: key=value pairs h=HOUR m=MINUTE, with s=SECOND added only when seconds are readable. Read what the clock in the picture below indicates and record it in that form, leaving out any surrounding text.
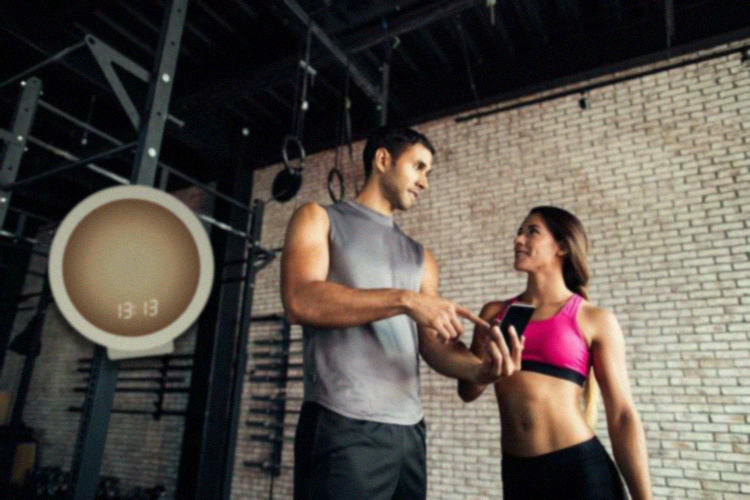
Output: h=13 m=13
